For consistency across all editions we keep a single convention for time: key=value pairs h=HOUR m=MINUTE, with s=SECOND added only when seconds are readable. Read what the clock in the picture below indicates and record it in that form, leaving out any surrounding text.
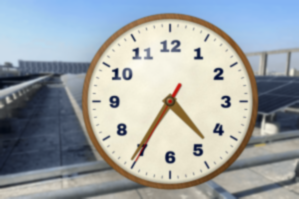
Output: h=4 m=35 s=35
